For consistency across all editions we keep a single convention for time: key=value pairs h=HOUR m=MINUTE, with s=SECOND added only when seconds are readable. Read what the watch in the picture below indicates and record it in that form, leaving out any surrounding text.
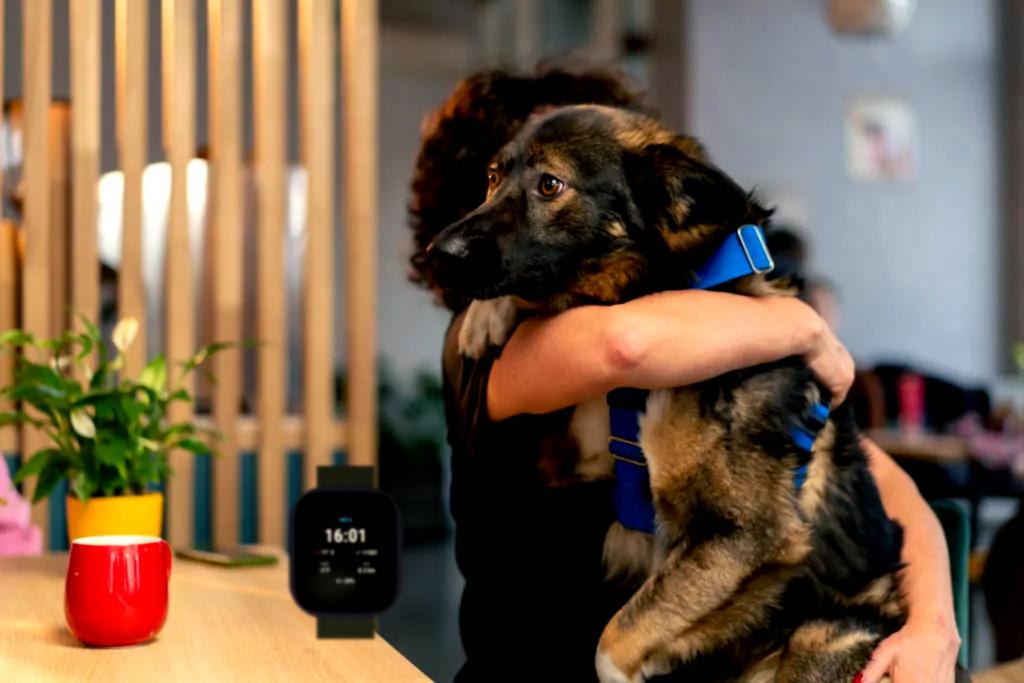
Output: h=16 m=1
